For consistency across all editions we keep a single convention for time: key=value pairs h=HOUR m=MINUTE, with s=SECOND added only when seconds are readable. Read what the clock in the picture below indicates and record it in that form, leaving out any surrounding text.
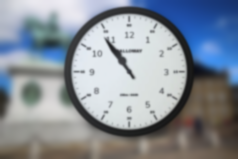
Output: h=10 m=54
